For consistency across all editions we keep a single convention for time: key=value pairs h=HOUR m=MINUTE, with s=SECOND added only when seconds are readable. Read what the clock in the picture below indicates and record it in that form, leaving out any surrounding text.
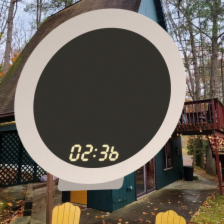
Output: h=2 m=36
